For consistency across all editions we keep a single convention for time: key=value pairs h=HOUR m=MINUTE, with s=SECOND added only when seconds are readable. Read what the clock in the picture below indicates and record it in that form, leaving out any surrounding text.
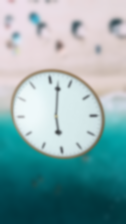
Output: h=6 m=2
